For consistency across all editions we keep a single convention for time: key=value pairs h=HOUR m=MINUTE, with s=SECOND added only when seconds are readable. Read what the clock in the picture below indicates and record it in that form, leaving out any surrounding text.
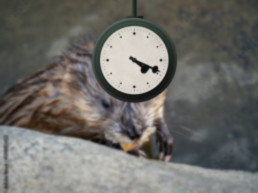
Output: h=4 m=19
